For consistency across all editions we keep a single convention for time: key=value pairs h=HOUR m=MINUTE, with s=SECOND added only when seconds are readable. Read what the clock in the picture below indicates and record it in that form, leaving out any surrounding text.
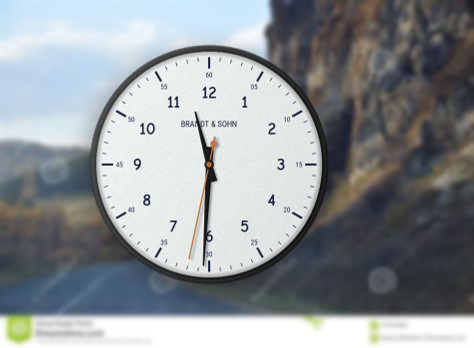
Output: h=11 m=30 s=32
